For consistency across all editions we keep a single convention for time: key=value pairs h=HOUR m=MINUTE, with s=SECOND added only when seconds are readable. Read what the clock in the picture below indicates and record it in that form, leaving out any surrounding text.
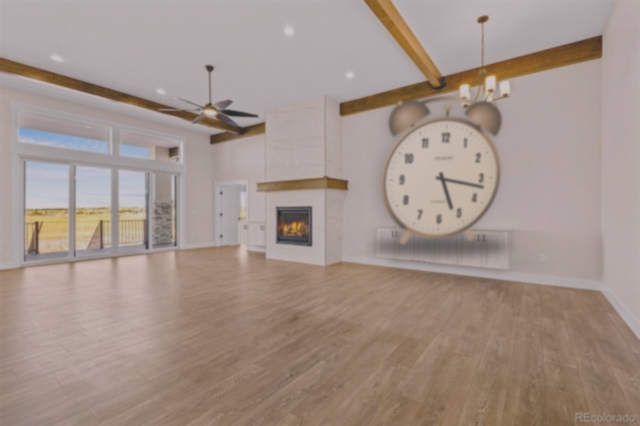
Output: h=5 m=17
